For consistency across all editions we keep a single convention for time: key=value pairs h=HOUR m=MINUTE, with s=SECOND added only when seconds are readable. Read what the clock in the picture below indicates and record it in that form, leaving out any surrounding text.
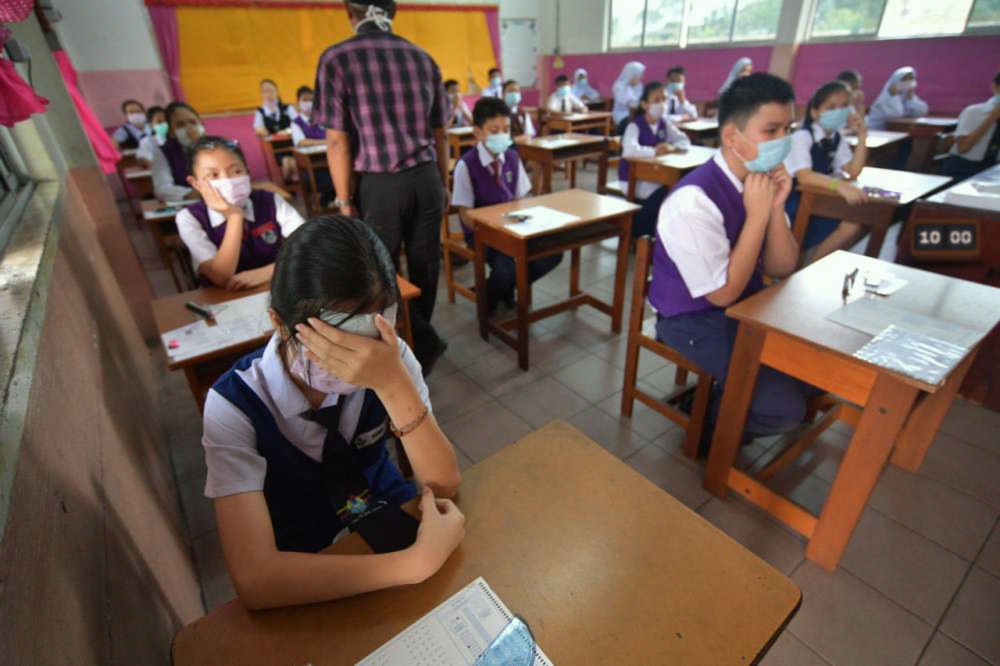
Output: h=10 m=0
